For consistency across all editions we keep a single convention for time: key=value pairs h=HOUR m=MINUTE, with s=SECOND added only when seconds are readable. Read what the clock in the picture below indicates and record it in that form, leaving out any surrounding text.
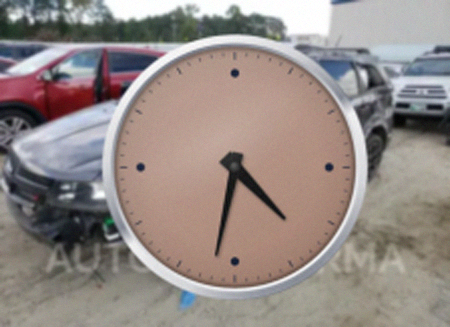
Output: h=4 m=32
